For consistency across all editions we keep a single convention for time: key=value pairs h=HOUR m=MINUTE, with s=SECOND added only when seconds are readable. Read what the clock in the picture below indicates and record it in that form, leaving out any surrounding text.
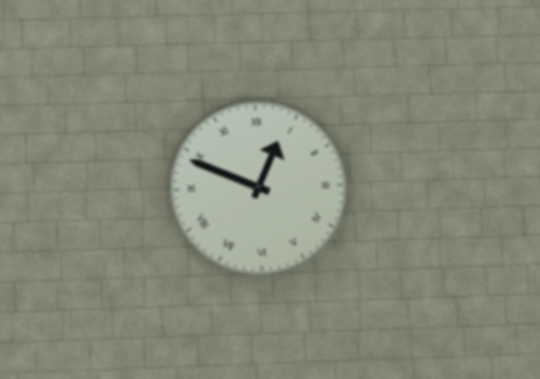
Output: h=12 m=49
